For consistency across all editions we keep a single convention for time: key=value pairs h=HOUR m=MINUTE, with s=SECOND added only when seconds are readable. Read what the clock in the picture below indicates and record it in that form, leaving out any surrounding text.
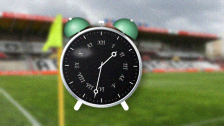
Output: h=1 m=32
